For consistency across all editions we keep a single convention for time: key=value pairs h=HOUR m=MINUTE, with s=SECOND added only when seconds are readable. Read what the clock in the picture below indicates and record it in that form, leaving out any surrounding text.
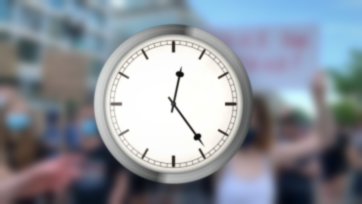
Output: h=12 m=24
